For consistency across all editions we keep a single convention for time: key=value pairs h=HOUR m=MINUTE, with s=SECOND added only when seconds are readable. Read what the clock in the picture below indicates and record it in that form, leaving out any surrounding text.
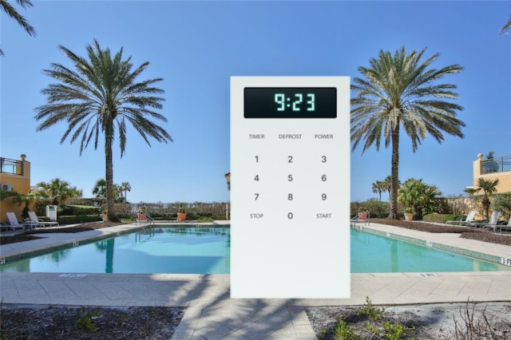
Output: h=9 m=23
